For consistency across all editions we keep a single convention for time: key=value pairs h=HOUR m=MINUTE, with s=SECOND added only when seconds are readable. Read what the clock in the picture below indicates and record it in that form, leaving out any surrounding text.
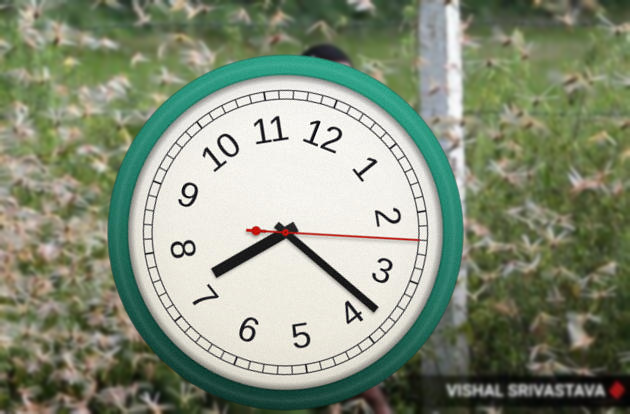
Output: h=7 m=18 s=12
